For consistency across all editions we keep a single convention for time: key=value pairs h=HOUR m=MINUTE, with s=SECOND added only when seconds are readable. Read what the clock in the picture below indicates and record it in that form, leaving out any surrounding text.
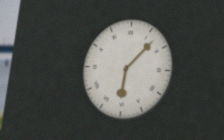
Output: h=6 m=7
